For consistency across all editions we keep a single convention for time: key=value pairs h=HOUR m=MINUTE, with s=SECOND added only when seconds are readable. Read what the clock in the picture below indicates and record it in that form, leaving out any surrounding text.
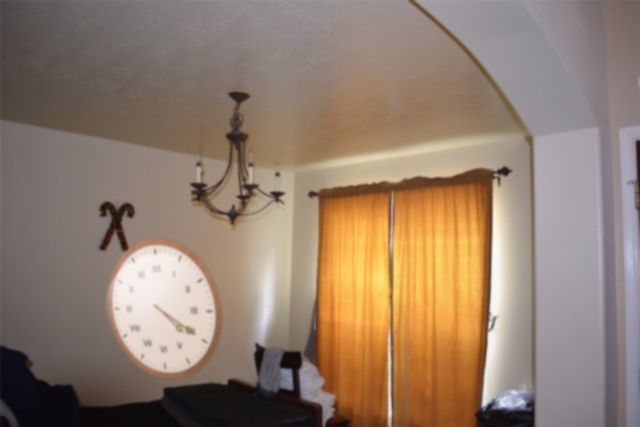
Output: h=4 m=20
